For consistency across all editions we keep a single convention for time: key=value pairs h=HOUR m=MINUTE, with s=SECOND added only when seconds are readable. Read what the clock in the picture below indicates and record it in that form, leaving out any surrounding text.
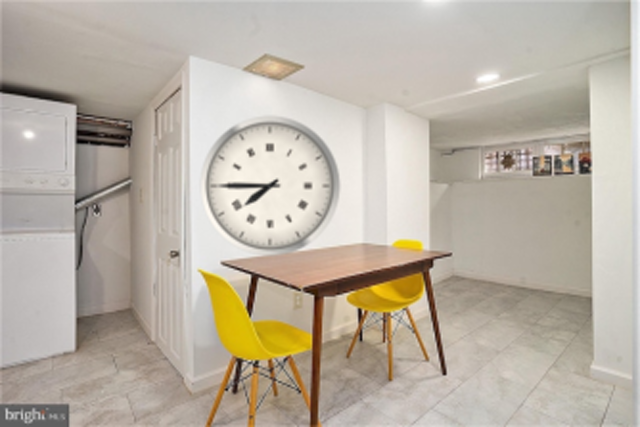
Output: h=7 m=45
